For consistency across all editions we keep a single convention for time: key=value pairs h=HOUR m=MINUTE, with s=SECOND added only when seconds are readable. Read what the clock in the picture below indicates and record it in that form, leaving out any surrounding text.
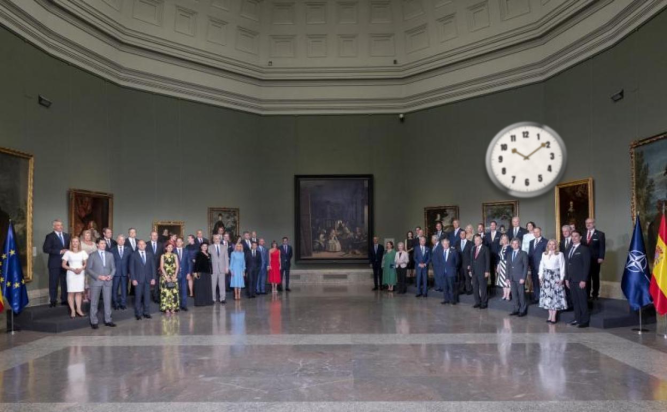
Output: h=10 m=9
